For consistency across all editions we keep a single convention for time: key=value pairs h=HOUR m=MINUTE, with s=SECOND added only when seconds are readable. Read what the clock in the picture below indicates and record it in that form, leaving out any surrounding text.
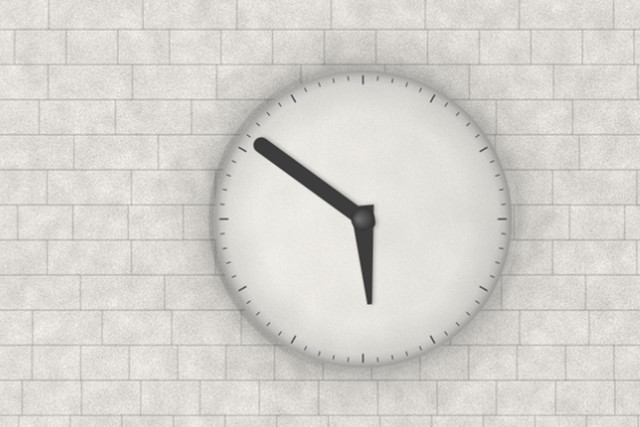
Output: h=5 m=51
